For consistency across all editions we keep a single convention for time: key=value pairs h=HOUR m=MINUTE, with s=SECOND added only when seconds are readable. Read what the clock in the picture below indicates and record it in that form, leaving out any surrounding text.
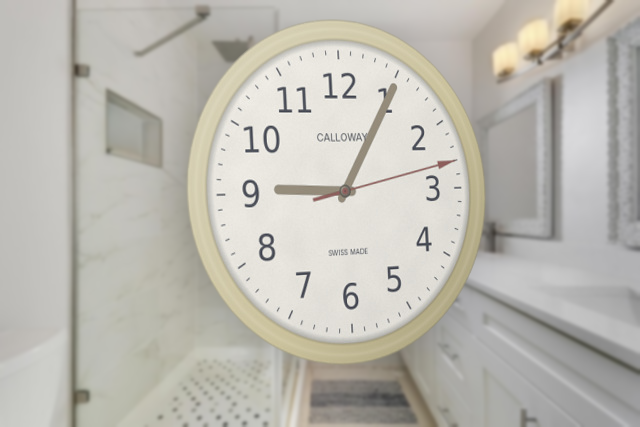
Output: h=9 m=5 s=13
